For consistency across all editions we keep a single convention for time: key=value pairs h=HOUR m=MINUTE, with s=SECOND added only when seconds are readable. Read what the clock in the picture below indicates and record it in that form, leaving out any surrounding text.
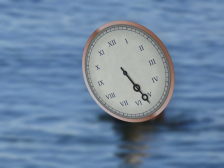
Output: h=5 m=27
